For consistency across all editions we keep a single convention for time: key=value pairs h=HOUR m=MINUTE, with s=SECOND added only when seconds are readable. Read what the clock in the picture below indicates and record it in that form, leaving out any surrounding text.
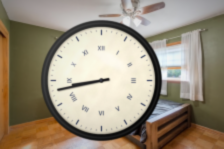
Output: h=8 m=43
